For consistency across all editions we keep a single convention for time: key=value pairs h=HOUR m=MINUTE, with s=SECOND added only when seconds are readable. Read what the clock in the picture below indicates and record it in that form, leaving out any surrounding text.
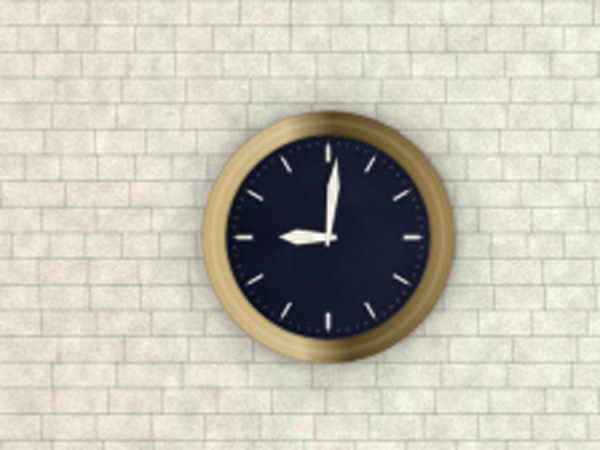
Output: h=9 m=1
